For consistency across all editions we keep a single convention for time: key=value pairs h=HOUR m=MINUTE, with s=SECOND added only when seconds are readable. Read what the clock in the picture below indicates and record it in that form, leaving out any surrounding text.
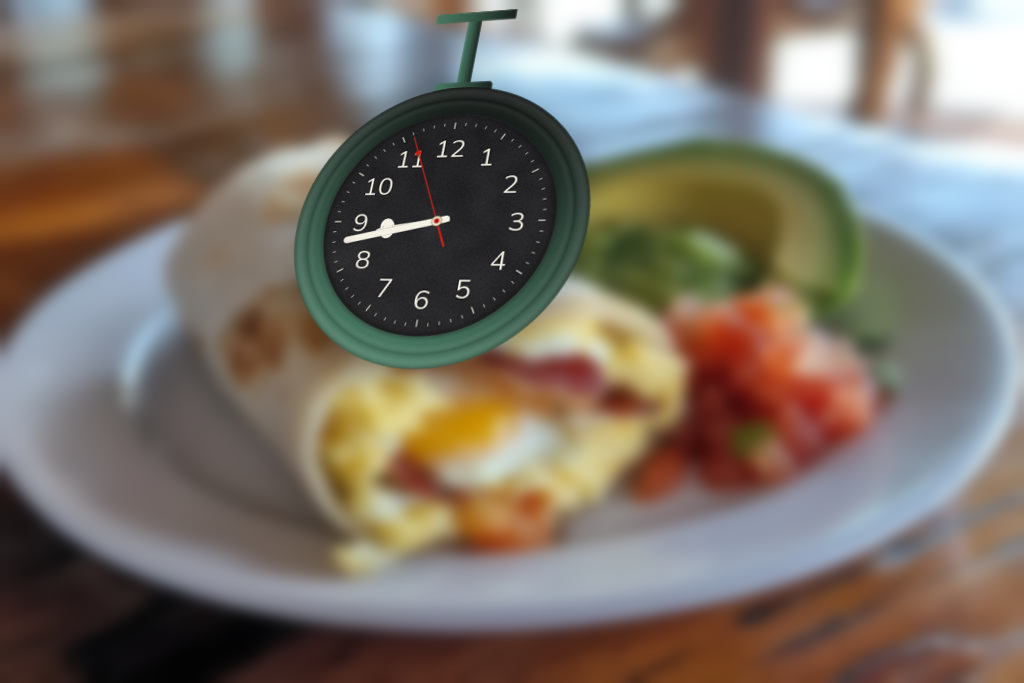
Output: h=8 m=42 s=56
